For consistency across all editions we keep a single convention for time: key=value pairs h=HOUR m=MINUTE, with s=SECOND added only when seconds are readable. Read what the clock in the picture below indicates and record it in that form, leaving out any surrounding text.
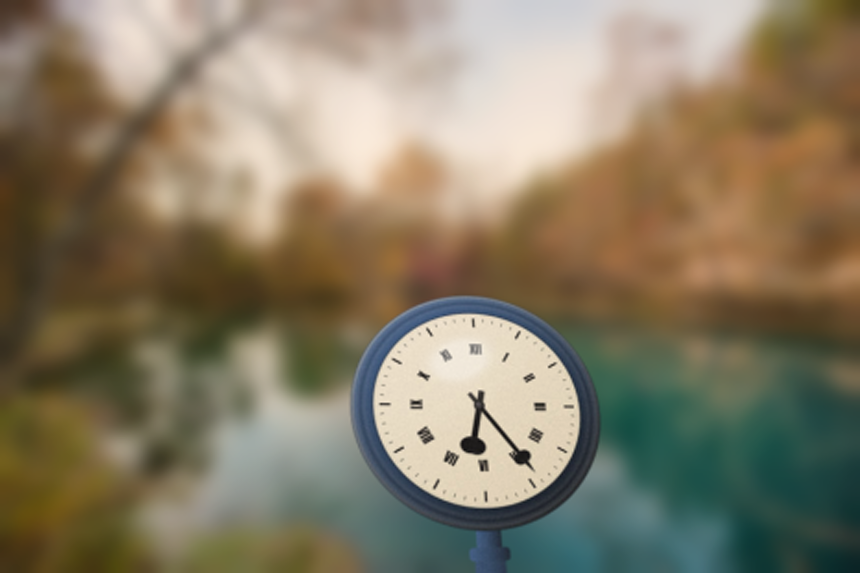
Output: h=6 m=24
